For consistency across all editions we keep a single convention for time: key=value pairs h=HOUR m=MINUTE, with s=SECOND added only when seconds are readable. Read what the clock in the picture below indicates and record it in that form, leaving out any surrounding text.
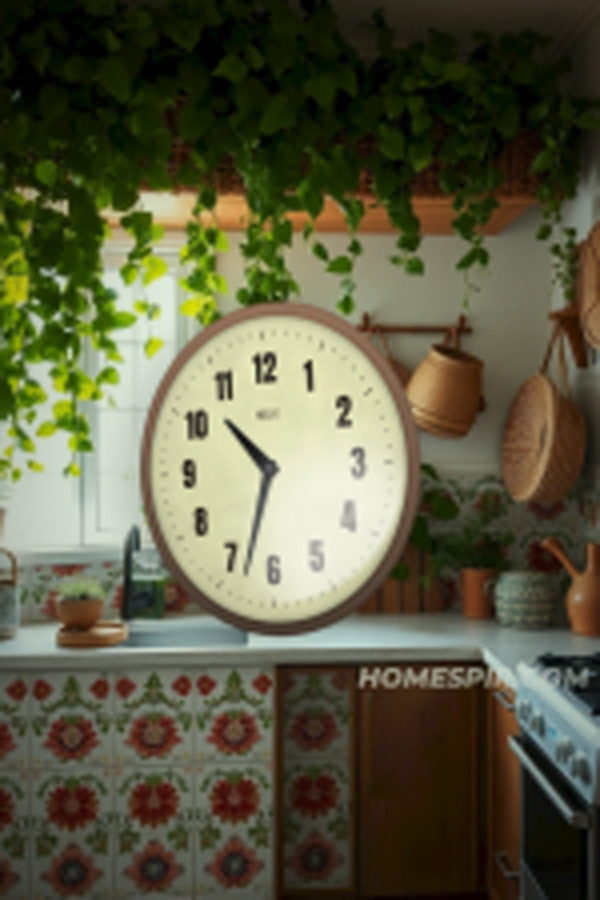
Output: h=10 m=33
